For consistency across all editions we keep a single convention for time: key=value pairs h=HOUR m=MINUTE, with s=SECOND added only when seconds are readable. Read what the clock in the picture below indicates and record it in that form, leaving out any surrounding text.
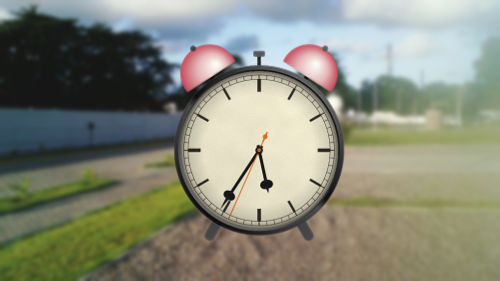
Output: h=5 m=35 s=34
